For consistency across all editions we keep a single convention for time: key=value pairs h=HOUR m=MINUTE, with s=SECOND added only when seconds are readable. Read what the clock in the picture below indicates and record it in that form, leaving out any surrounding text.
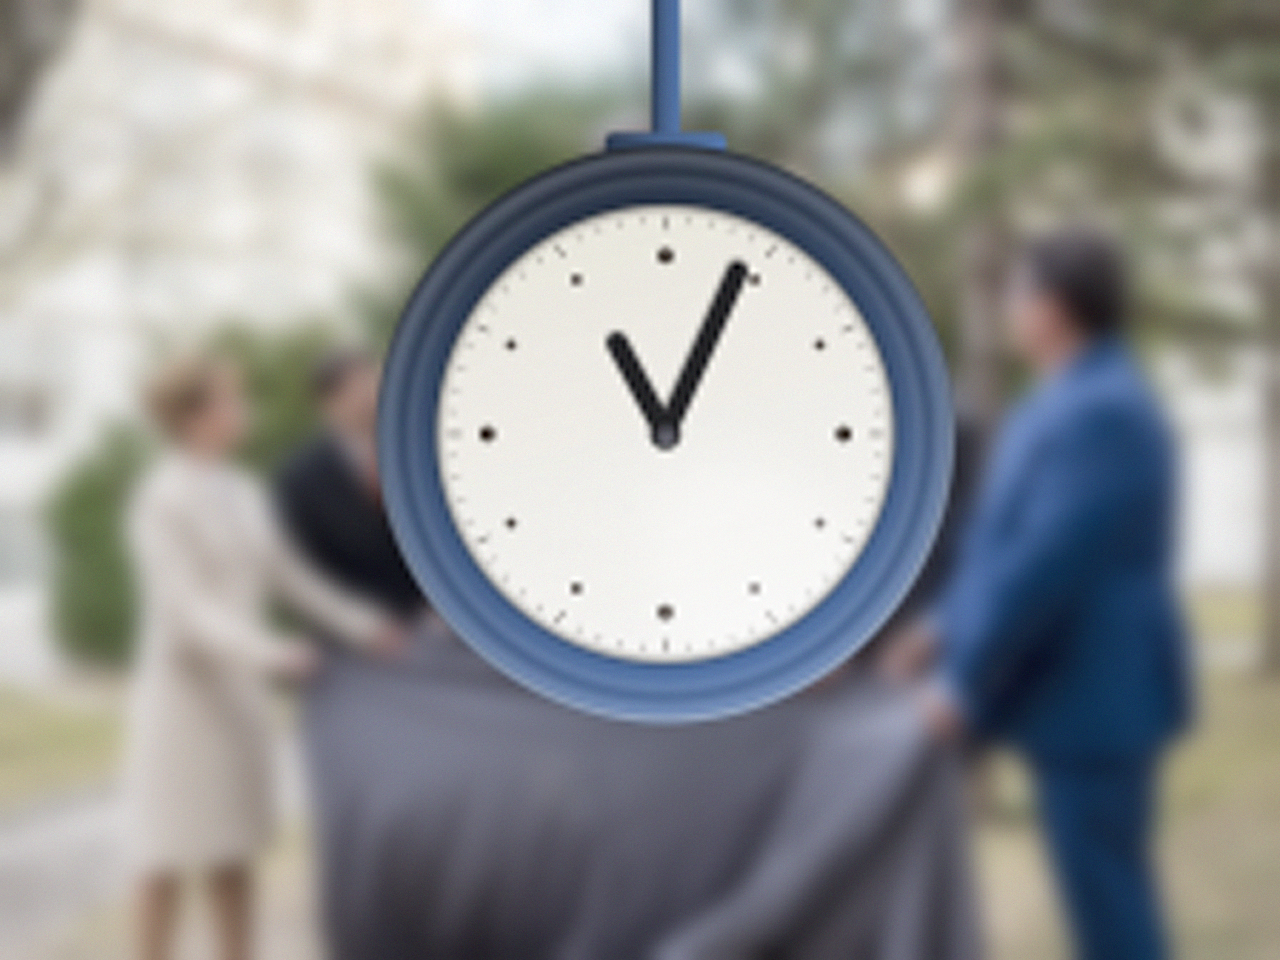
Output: h=11 m=4
